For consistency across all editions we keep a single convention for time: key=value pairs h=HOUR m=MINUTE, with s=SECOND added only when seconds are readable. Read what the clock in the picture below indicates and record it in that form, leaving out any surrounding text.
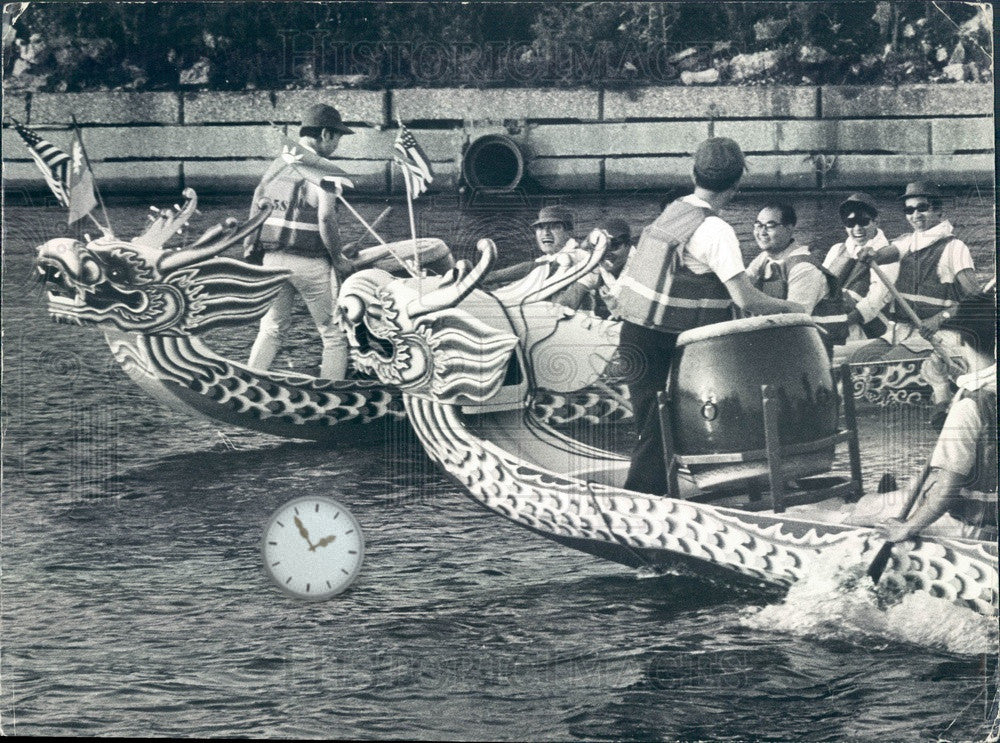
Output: h=1 m=54
